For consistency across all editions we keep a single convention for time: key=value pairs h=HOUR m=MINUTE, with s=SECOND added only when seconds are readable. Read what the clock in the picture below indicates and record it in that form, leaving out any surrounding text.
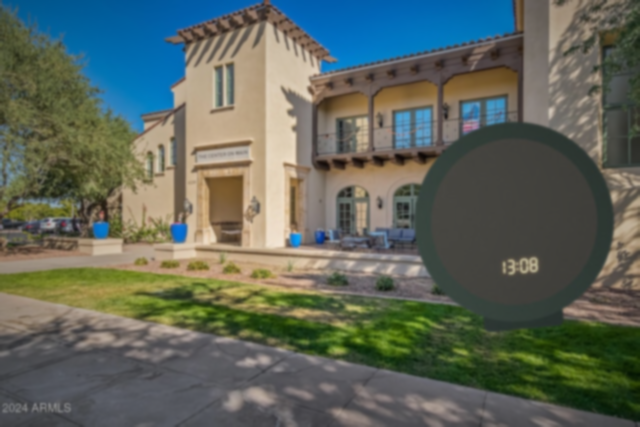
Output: h=13 m=8
